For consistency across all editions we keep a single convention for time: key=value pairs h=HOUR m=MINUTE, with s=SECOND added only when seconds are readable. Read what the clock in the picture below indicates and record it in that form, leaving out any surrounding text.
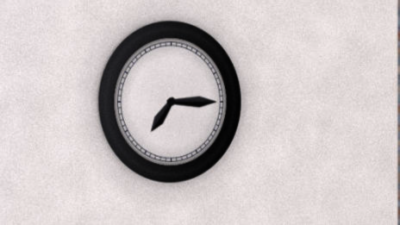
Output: h=7 m=15
